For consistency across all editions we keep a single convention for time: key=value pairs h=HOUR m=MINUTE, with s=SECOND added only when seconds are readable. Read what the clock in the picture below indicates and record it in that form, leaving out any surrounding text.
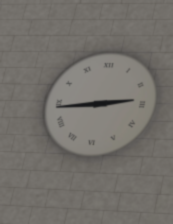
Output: h=2 m=44
